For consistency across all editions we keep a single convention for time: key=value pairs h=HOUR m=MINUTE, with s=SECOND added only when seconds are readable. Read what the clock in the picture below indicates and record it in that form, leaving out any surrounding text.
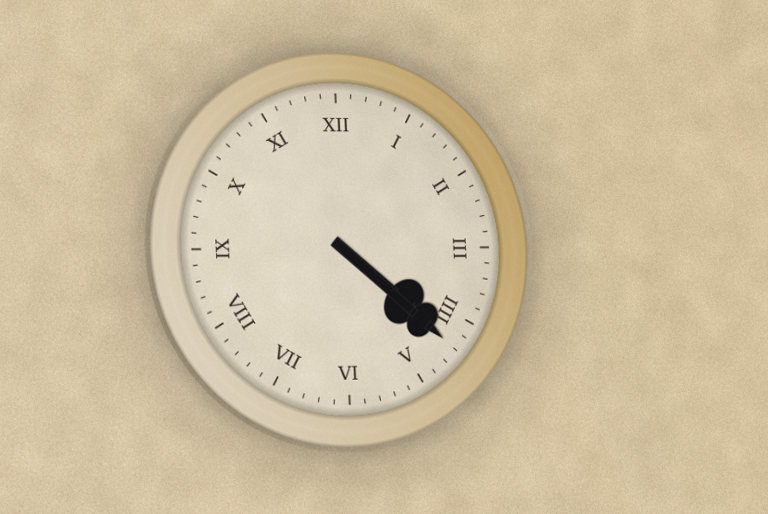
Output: h=4 m=22
